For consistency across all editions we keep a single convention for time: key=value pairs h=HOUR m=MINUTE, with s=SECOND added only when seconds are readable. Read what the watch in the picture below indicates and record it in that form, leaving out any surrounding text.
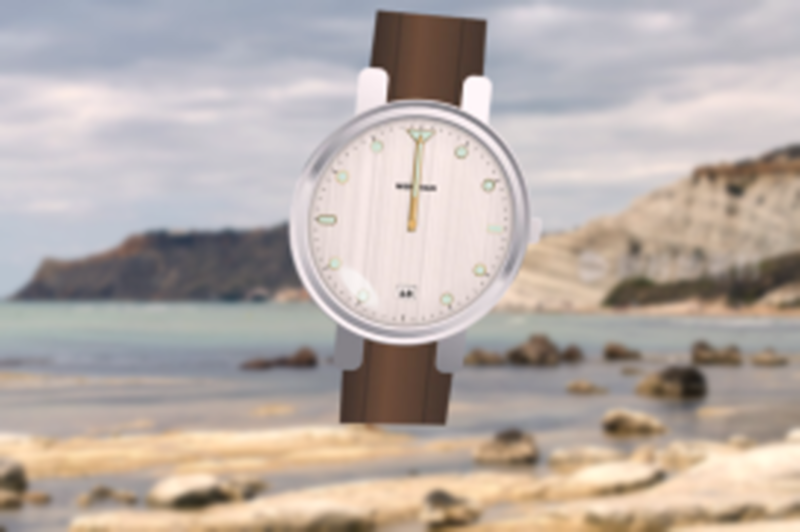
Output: h=12 m=0
